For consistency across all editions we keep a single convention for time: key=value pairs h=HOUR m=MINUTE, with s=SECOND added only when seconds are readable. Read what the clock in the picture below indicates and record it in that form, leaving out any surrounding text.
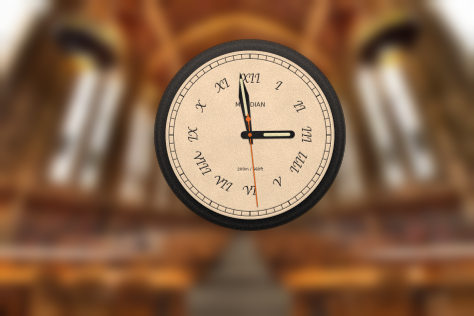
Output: h=2 m=58 s=29
